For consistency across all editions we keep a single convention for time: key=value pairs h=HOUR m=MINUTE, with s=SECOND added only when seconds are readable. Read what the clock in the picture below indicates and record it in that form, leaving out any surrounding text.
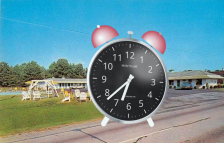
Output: h=6 m=38
